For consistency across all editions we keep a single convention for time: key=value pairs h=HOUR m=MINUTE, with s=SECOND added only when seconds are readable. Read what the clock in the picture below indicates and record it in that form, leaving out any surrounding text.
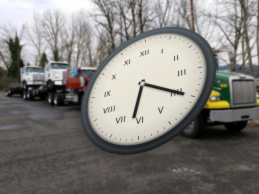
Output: h=6 m=20
